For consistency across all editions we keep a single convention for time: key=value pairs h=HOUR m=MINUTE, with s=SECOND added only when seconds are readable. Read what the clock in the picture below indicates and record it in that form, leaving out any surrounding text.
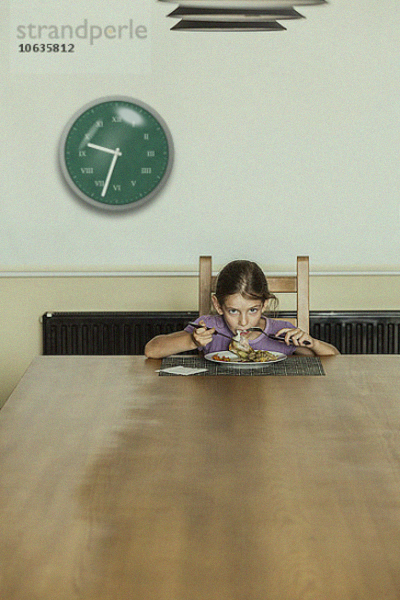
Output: h=9 m=33
